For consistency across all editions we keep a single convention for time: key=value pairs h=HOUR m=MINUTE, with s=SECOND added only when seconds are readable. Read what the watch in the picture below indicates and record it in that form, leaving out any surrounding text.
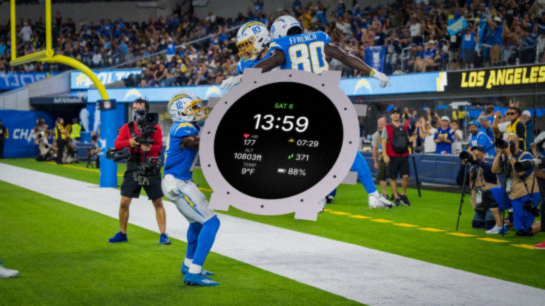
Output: h=13 m=59
